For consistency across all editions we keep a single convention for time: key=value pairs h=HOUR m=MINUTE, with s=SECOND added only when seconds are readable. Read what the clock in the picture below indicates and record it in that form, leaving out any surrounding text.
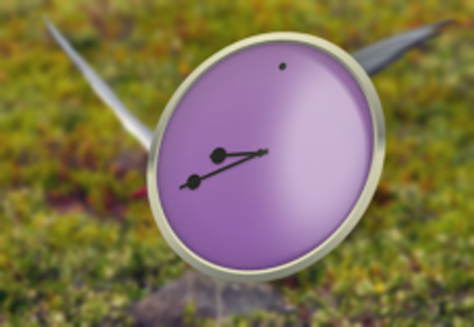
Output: h=8 m=40
